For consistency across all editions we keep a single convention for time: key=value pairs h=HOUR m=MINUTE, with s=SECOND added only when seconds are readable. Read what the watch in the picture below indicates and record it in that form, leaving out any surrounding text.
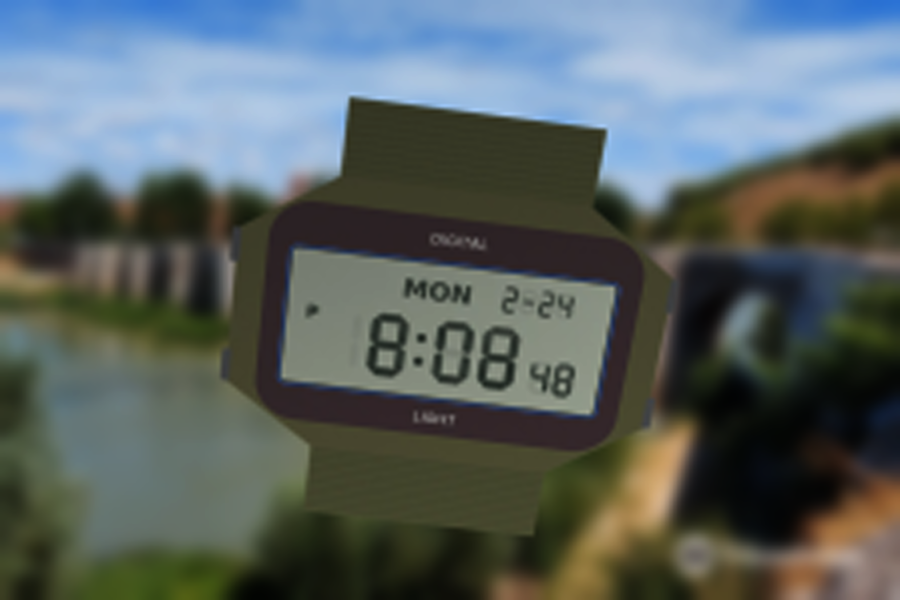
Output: h=8 m=8 s=48
